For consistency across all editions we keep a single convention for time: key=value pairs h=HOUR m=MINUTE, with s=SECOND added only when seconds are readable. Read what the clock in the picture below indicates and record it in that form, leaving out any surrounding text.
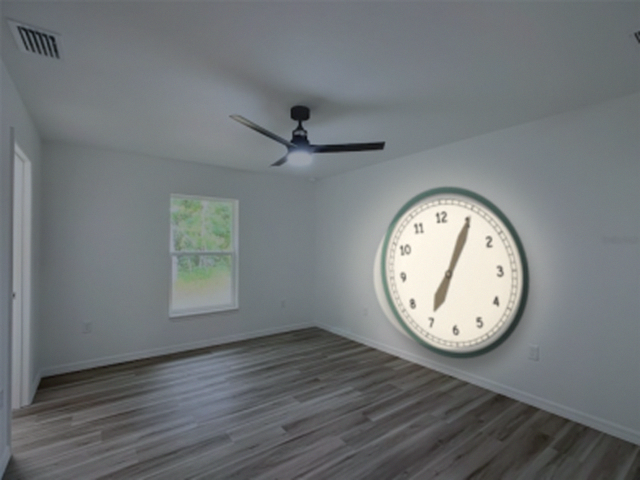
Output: h=7 m=5
